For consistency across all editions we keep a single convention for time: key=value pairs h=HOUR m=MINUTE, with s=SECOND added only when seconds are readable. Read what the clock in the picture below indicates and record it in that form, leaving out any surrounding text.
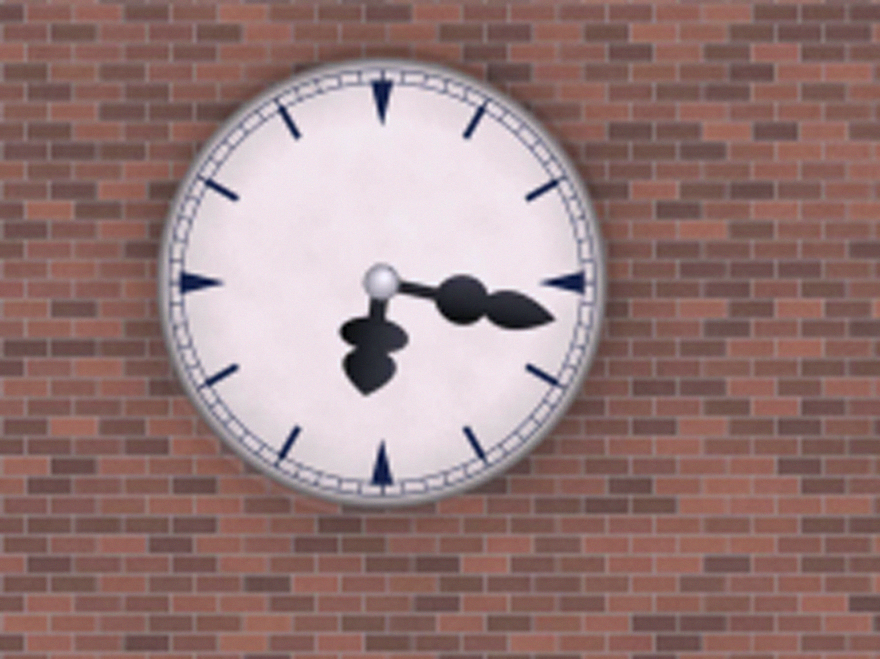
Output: h=6 m=17
